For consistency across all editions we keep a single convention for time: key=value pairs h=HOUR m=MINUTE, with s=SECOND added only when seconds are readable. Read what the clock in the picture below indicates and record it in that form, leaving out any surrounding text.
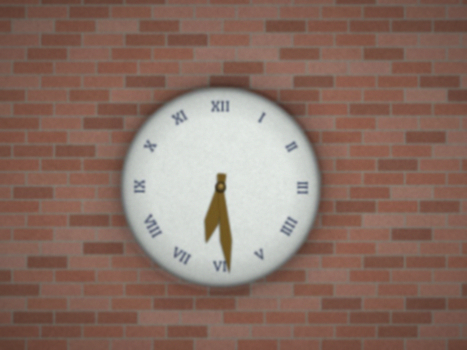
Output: h=6 m=29
